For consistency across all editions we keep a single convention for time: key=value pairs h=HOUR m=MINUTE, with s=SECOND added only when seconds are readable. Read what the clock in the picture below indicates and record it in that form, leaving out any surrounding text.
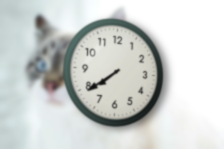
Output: h=7 m=39
